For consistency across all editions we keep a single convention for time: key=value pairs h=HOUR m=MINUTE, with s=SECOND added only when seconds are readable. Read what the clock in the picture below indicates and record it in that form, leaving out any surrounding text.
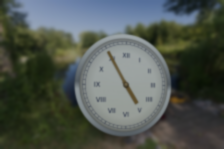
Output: h=4 m=55
